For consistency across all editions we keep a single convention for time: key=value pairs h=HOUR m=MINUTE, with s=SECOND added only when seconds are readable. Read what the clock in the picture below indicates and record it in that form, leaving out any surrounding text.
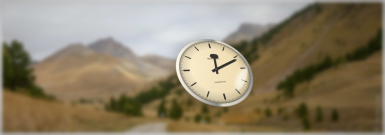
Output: h=12 m=11
